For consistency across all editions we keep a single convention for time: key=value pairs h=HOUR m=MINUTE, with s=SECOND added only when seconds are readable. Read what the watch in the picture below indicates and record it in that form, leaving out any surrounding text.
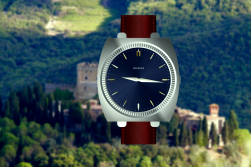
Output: h=9 m=16
